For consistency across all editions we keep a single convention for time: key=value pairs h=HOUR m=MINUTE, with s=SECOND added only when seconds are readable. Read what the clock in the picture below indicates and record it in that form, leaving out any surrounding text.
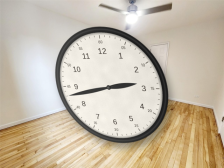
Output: h=2 m=43
